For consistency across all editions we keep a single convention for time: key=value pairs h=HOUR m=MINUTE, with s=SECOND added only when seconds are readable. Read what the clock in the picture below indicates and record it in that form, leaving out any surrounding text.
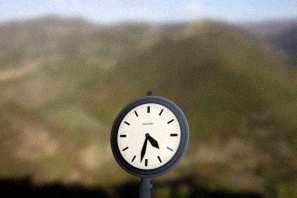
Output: h=4 m=32
